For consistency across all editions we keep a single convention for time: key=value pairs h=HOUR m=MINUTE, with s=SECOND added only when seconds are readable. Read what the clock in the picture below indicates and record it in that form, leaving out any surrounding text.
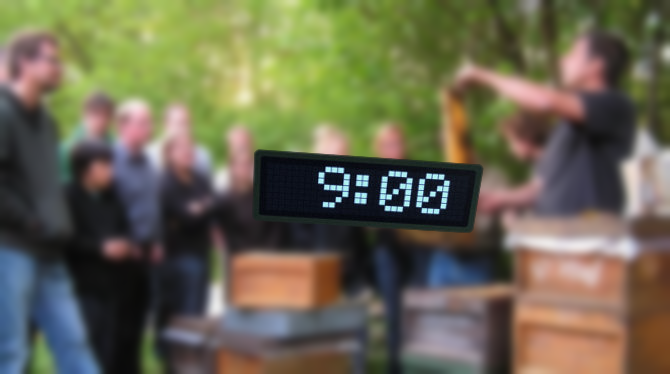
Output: h=9 m=0
